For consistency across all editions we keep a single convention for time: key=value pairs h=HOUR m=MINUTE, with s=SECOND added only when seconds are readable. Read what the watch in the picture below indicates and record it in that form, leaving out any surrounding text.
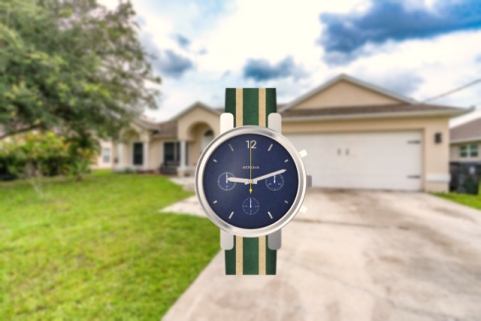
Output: h=9 m=12
